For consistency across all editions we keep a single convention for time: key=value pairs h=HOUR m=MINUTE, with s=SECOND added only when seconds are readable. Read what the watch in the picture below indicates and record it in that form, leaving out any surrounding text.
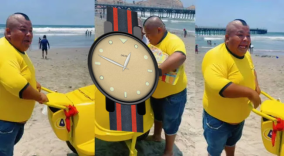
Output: h=12 m=48
